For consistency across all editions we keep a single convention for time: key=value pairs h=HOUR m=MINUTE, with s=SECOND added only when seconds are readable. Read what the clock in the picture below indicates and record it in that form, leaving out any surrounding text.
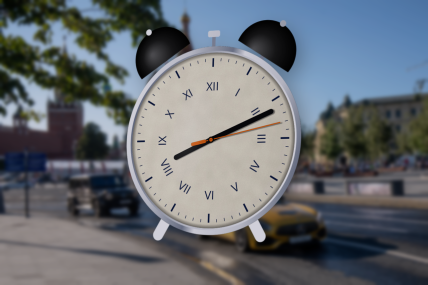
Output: h=8 m=11 s=13
